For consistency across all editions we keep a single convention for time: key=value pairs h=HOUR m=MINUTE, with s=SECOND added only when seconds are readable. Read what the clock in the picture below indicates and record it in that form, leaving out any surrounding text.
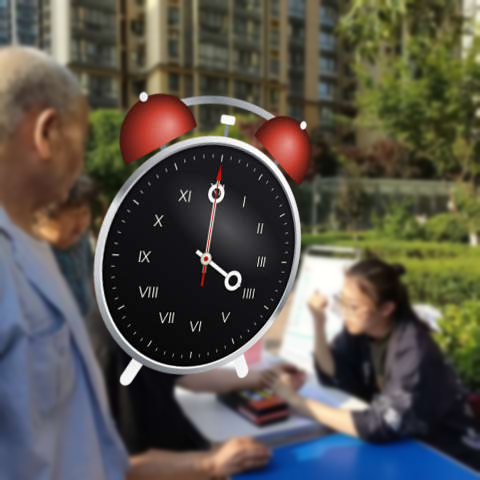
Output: h=4 m=0 s=0
